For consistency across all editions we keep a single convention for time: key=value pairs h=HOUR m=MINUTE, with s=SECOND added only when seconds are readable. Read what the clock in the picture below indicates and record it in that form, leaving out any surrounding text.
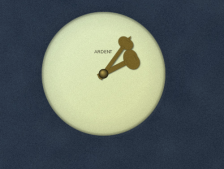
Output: h=2 m=6
